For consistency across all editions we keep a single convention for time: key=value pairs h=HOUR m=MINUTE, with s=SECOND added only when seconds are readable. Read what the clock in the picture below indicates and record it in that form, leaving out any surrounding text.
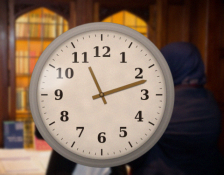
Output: h=11 m=12
